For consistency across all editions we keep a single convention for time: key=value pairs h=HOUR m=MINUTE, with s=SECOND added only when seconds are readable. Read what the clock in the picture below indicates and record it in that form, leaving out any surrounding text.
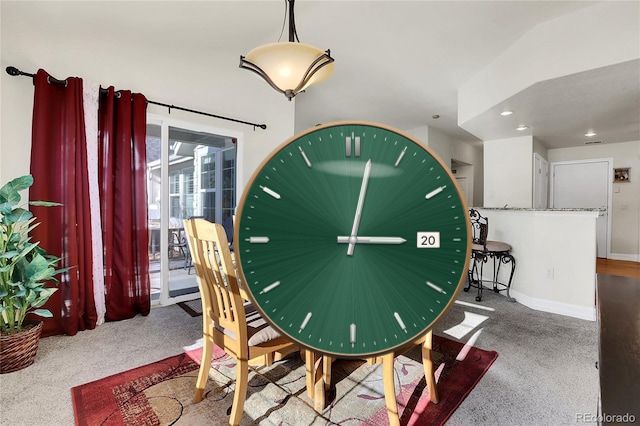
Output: h=3 m=2
